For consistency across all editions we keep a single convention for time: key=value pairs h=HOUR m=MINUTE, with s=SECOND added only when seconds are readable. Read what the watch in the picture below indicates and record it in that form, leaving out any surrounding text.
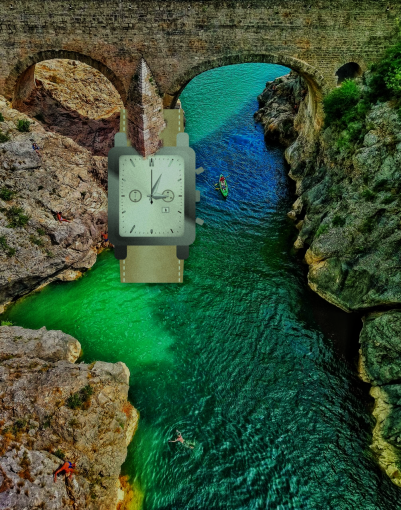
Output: h=3 m=4
